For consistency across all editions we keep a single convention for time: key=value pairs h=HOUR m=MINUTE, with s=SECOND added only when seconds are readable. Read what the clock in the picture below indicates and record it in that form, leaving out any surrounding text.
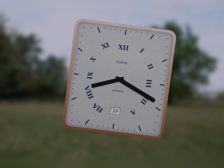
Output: h=8 m=19
